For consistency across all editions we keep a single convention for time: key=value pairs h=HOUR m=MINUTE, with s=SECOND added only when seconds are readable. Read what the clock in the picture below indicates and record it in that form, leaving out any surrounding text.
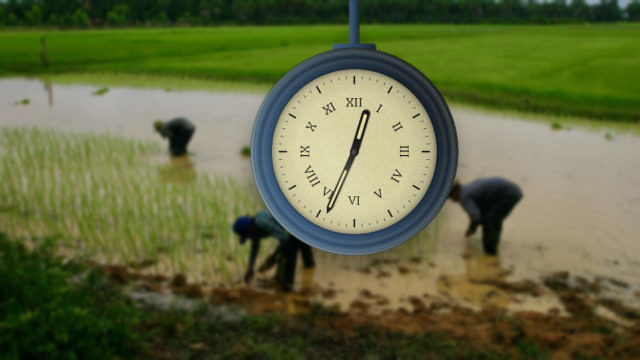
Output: h=12 m=34
